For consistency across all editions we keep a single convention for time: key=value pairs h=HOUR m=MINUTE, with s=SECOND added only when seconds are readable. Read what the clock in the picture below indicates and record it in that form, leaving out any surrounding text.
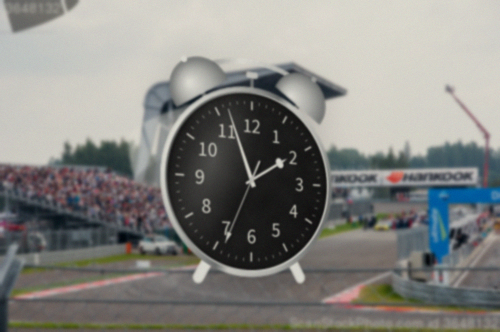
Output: h=1 m=56 s=34
